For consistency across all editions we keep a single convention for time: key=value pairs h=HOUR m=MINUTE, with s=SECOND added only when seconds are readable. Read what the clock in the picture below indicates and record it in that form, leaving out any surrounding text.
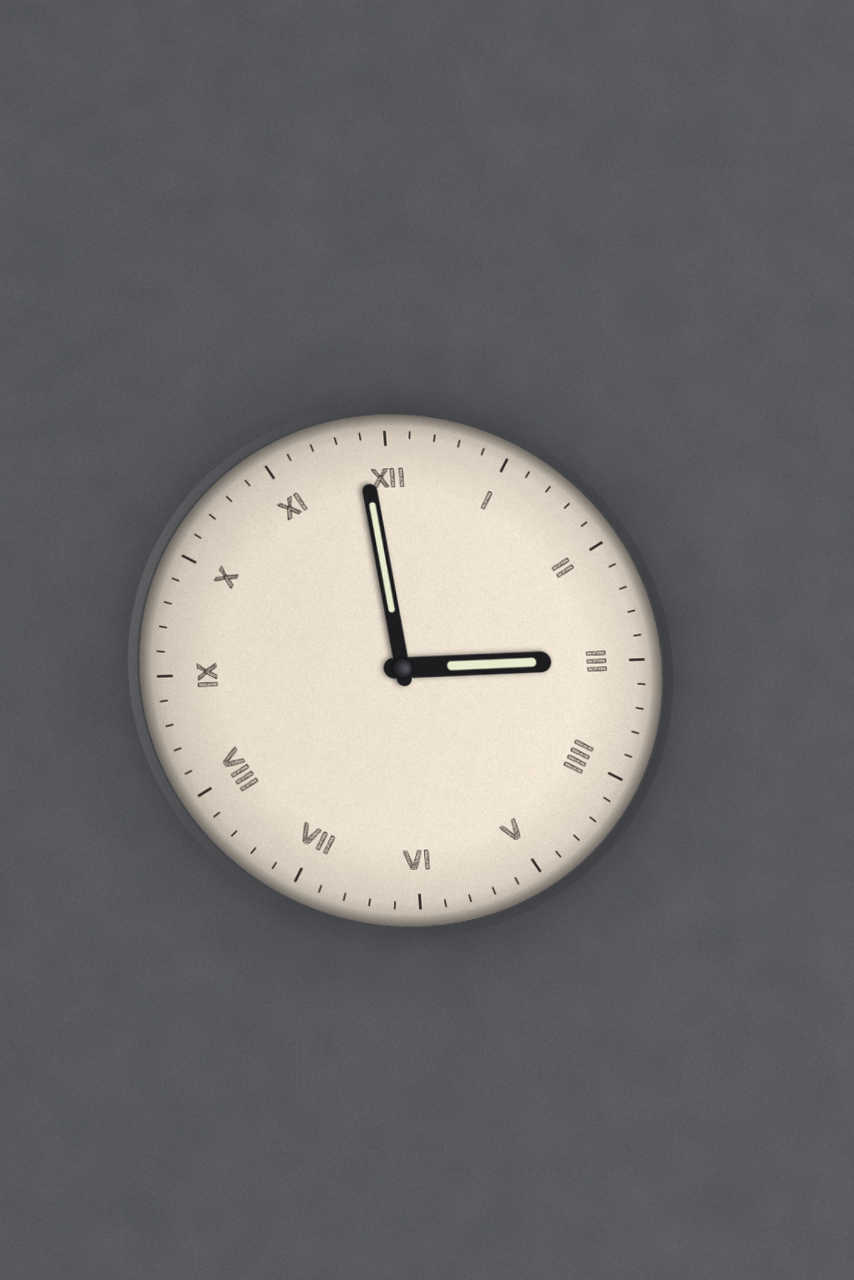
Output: h=2 m=59
